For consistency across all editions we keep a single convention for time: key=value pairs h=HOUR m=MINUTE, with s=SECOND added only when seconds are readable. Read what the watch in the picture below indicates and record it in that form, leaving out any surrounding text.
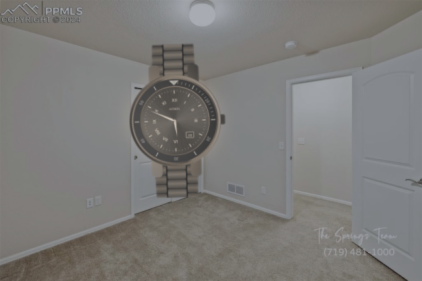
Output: h=5 m=49
